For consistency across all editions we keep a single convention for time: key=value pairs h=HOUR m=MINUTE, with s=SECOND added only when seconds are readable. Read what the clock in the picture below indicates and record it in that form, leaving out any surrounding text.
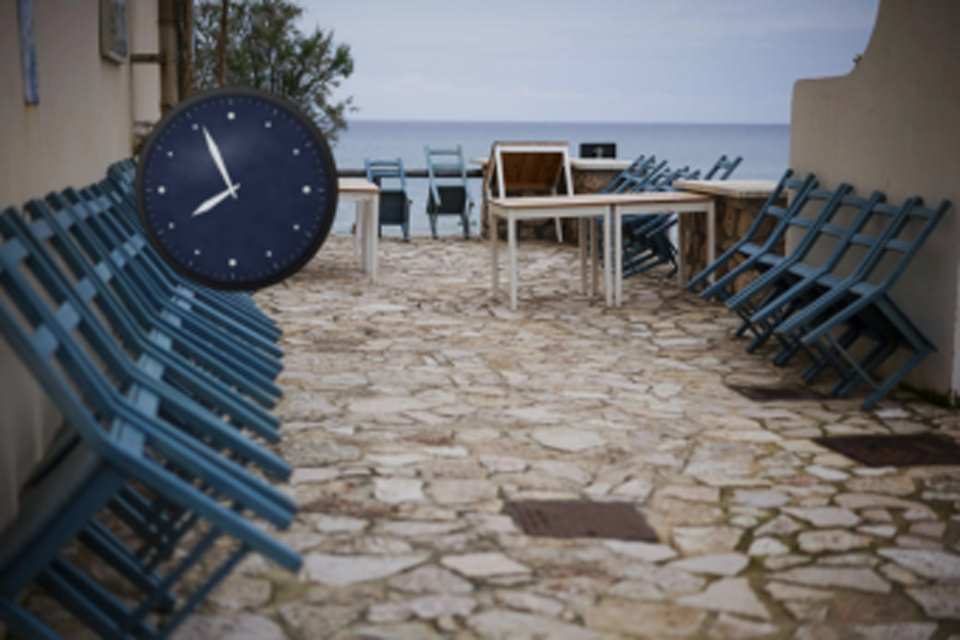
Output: h=7 m=56
